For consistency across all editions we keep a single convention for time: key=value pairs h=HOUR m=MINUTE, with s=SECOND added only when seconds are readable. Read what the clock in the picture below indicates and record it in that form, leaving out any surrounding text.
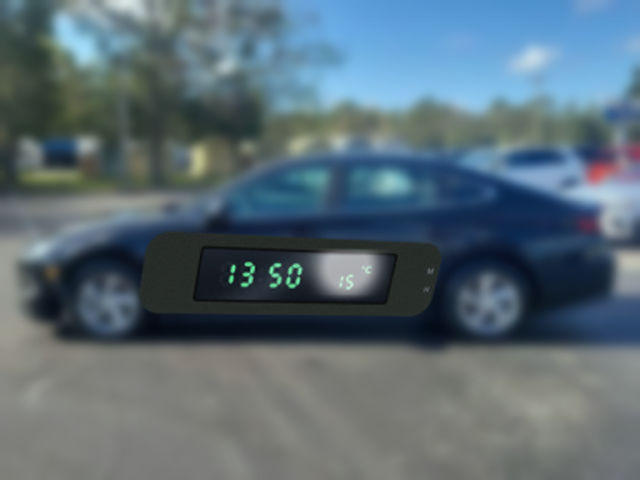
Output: h=13 m=50
